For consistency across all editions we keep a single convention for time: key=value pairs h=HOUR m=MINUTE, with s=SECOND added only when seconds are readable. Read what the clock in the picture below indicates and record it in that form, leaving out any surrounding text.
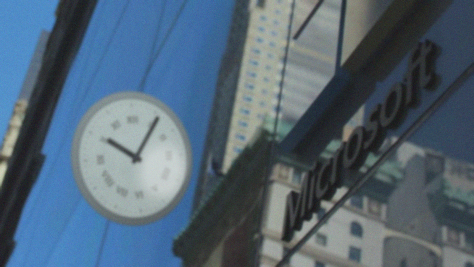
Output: h=10 m=6
